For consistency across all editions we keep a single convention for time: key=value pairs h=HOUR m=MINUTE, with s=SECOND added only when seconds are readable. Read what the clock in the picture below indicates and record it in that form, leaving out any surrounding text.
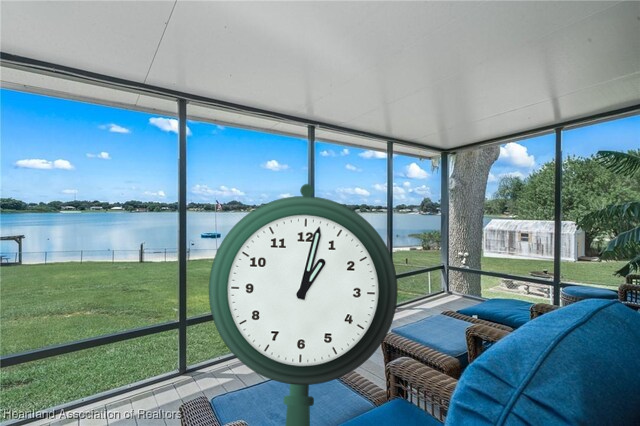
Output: h=1 m=2
